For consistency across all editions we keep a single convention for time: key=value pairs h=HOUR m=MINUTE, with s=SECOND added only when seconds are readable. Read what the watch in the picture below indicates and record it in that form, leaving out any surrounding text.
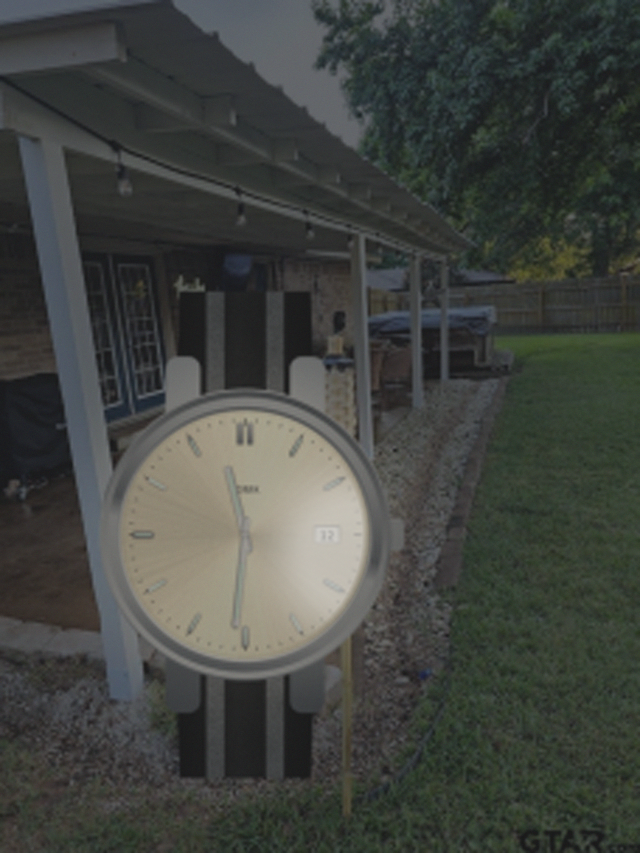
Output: h=11 m=31
